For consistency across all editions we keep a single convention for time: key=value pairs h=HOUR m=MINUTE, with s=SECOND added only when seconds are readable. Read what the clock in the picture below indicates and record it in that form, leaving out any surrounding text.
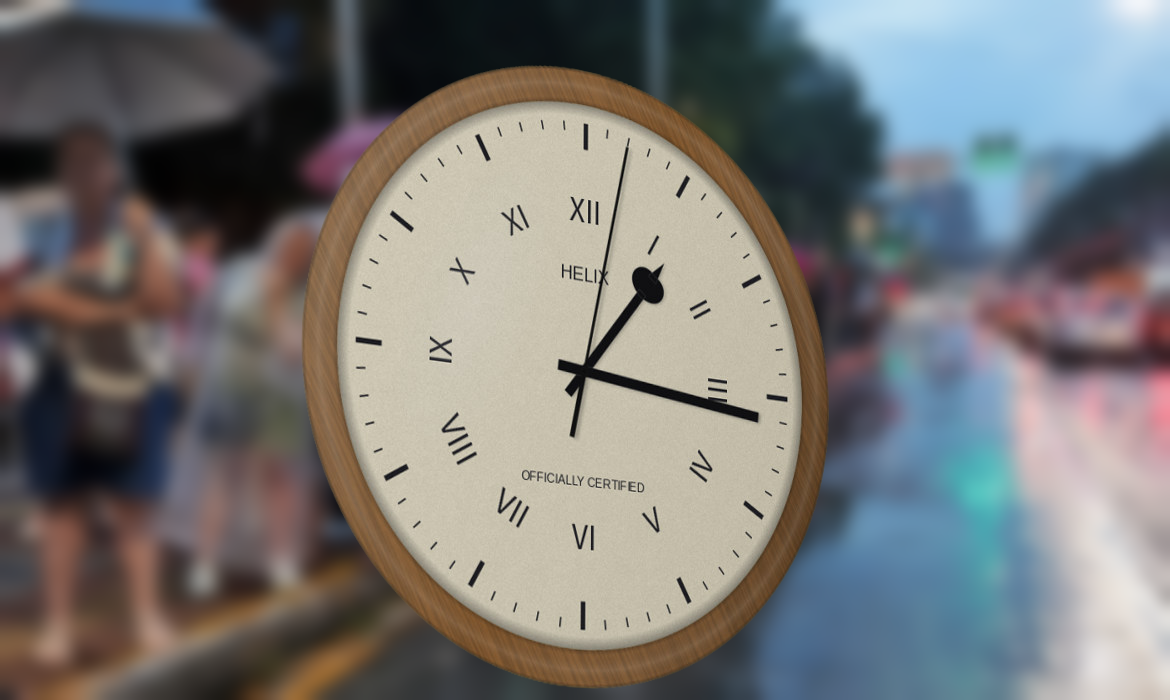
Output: h=1 m=16 s=2
